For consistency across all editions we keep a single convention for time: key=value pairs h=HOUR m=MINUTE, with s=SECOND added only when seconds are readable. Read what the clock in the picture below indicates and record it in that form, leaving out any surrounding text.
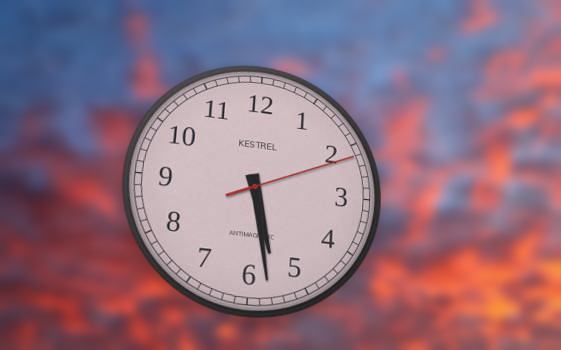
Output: h=5 m=28 s=11
